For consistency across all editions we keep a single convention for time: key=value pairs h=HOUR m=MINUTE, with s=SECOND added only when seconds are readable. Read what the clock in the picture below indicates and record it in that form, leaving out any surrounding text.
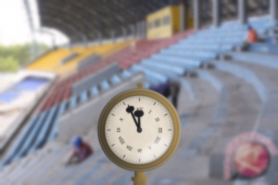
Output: h=11 m=56
